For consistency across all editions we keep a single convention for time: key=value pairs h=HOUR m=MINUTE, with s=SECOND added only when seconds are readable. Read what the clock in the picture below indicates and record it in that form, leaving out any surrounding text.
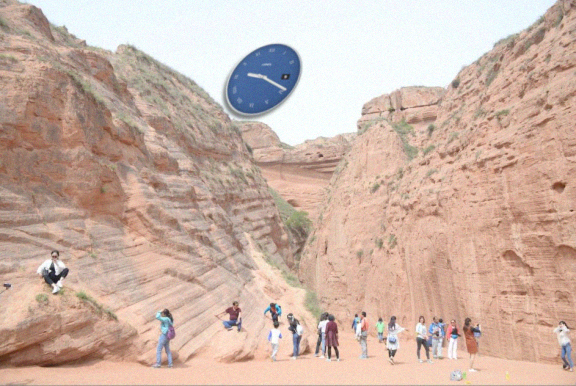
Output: h=9 m=19
